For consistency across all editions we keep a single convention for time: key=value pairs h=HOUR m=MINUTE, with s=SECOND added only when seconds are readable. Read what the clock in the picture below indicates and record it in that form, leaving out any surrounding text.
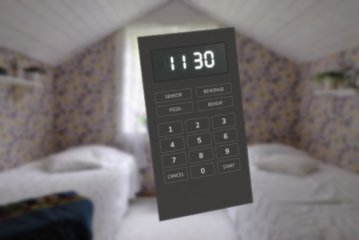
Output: h=11 m=30
